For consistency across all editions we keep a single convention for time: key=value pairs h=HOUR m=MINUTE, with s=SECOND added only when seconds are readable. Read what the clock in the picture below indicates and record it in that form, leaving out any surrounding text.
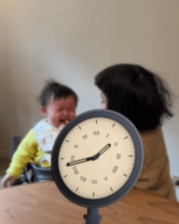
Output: h=1 m=43
